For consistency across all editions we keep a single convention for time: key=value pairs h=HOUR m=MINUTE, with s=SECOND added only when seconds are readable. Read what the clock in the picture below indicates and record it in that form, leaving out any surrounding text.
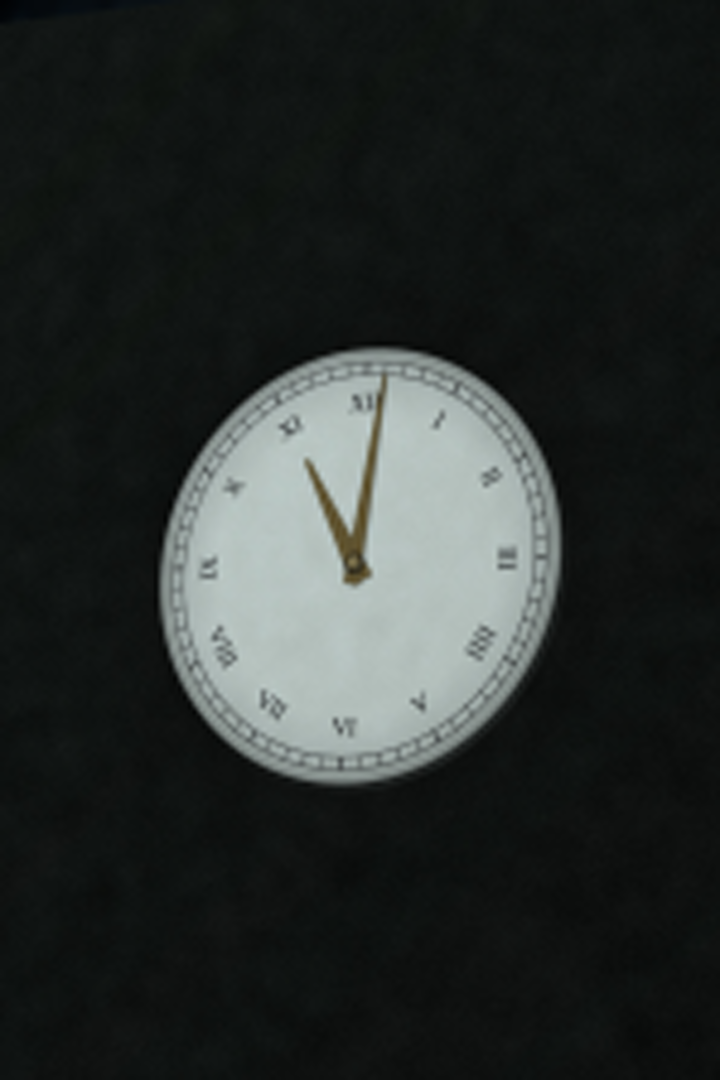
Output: h=11 m=1
